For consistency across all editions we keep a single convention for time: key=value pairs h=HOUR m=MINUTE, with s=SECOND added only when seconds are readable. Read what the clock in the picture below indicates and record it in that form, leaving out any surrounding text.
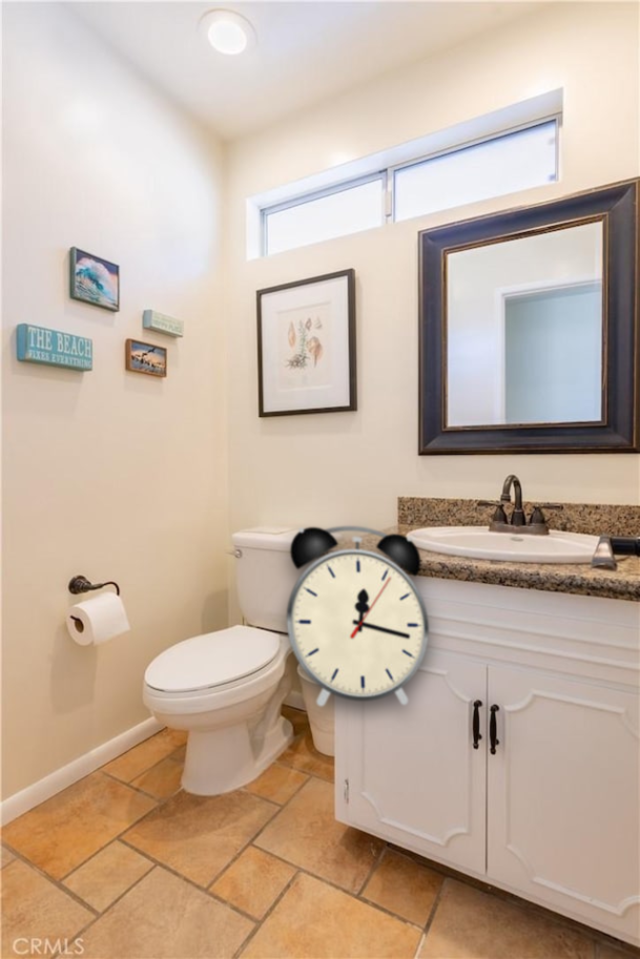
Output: h=12 m=17 s=6
